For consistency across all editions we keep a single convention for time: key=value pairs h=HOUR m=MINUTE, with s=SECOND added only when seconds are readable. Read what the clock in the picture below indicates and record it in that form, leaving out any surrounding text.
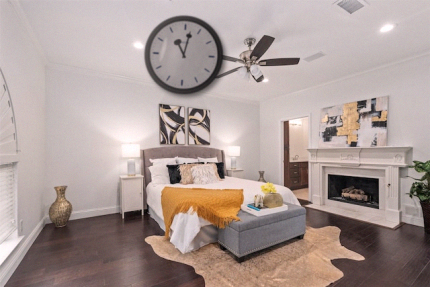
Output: h=11 m=2
